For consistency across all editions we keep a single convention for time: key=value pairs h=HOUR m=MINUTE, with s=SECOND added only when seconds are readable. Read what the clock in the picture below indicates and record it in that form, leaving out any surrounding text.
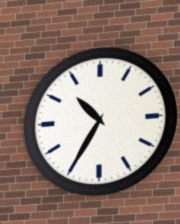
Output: h=10 m=35
